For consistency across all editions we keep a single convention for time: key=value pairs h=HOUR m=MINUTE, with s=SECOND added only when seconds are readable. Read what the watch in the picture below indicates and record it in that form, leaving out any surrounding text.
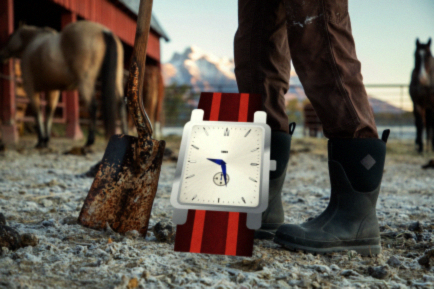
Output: h=9 m=28
